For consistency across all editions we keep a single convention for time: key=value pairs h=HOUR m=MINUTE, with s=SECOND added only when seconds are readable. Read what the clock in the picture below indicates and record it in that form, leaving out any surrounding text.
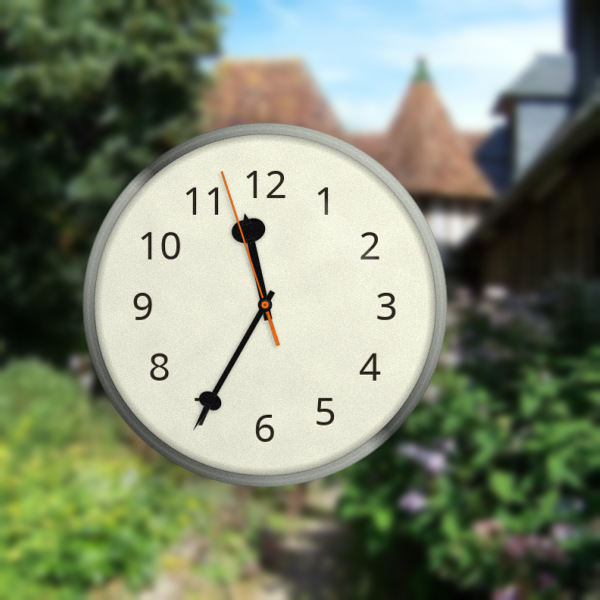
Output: h=11 m=34 s=57
